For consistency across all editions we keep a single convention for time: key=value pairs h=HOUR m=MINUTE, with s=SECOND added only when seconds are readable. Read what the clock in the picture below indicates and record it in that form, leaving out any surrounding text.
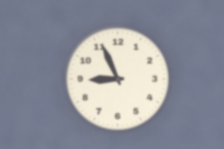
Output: h=8 m=56
